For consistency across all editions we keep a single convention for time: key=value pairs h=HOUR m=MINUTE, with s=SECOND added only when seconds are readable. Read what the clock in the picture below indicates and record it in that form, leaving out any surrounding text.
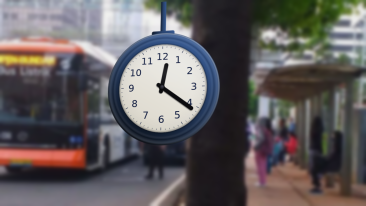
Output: h=12 m=21
